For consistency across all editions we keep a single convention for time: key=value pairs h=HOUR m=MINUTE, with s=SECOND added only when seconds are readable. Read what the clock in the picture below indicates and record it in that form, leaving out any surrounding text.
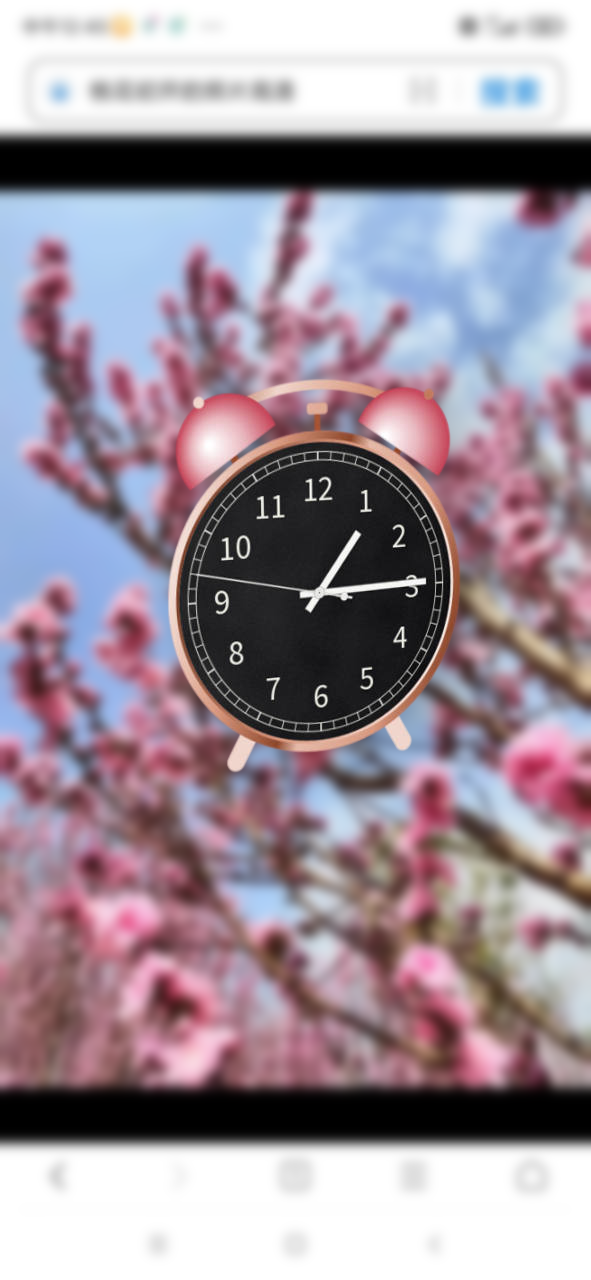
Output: h=1 m=14 s=47
